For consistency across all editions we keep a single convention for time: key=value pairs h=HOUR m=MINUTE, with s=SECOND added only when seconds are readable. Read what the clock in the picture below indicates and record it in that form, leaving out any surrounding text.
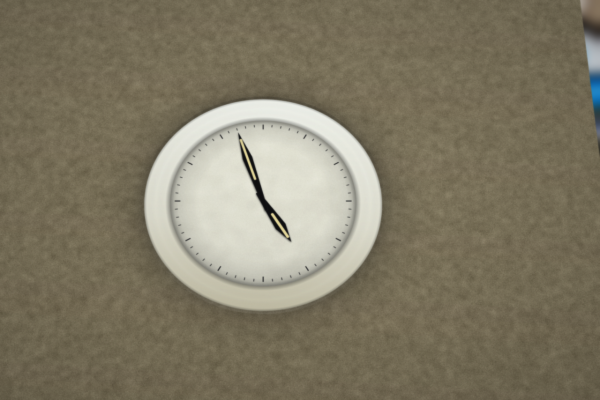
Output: h=4 m=57
